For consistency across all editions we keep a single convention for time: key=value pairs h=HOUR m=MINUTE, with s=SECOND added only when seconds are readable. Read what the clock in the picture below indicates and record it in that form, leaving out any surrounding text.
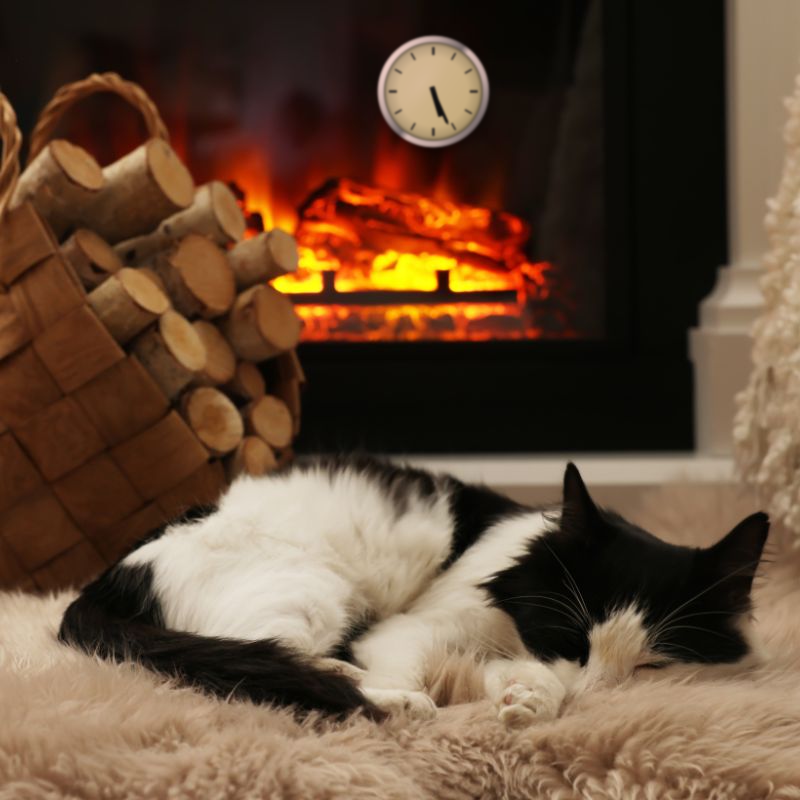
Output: h=5 m=26
